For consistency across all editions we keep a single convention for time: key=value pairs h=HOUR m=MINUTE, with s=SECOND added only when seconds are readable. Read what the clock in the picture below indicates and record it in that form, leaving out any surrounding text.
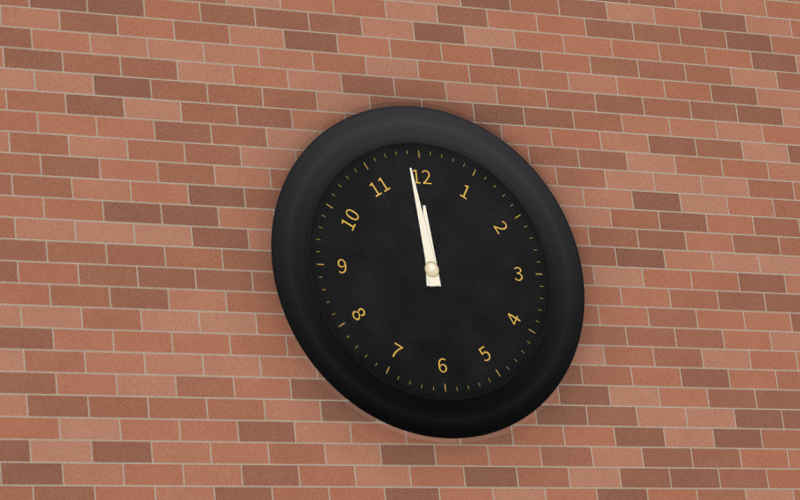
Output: h=11 m=59
